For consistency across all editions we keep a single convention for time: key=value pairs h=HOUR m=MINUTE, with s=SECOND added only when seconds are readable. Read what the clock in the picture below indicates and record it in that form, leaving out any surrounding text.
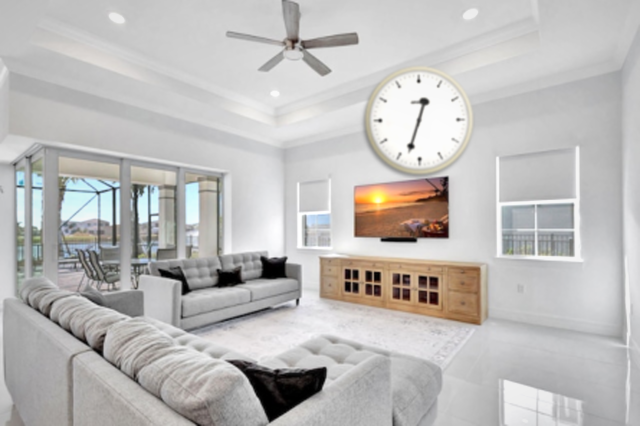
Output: h=12 m=33
